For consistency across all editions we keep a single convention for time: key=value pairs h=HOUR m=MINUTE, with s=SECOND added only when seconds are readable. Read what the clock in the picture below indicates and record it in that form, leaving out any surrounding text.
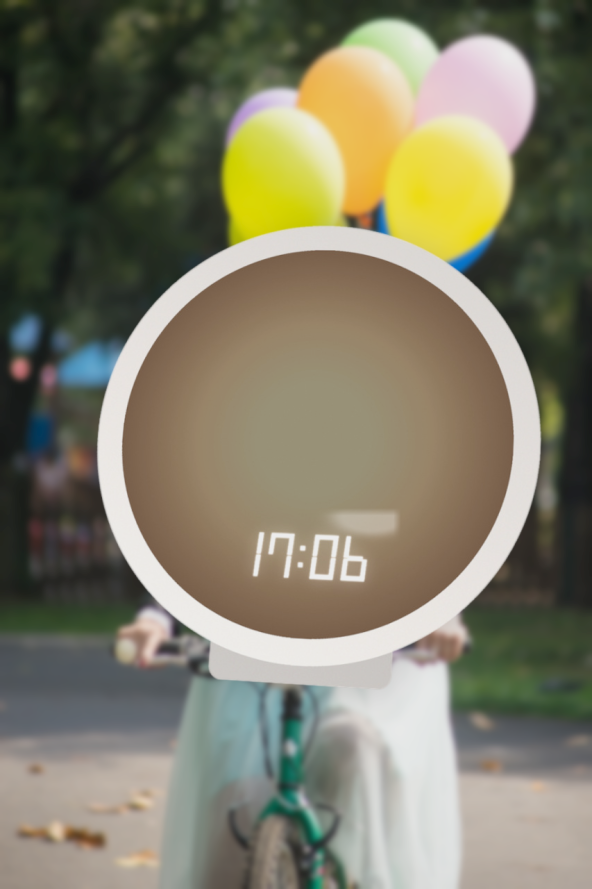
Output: h=17 m=6
